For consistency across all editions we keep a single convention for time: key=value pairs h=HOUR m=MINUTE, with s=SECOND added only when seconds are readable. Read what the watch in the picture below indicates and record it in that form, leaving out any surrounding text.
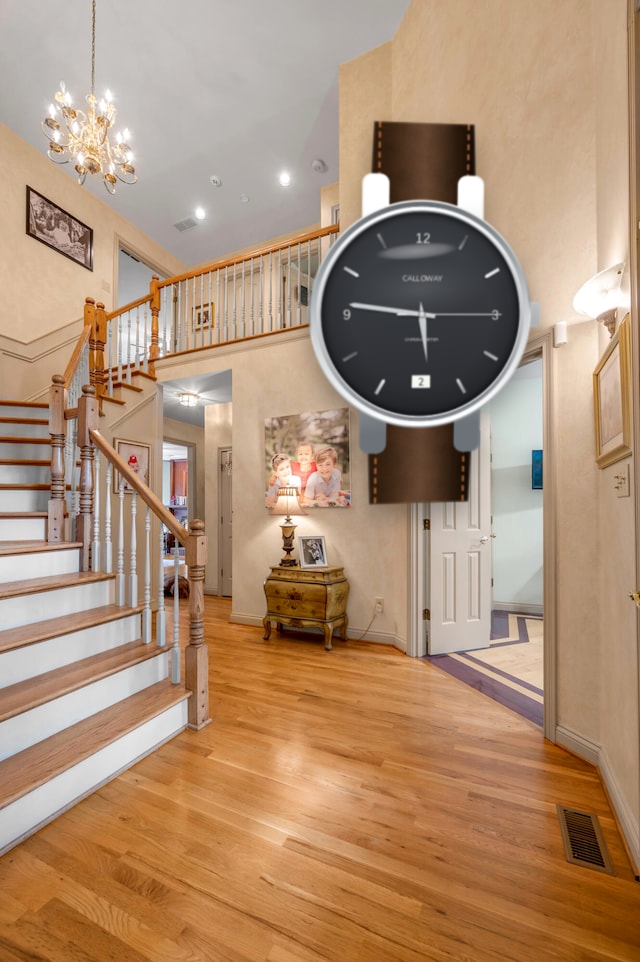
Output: h=5 m=46 s=15
